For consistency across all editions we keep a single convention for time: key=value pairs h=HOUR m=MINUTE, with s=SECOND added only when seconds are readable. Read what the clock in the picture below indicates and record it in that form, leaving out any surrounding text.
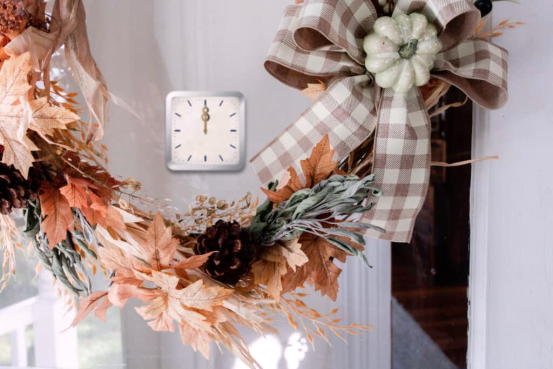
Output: h=12 m=0
